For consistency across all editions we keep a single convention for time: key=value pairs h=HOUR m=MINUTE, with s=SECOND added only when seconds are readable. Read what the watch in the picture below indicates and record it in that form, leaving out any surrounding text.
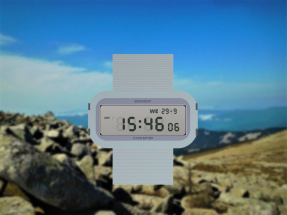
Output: h=15 m=46 s=6
